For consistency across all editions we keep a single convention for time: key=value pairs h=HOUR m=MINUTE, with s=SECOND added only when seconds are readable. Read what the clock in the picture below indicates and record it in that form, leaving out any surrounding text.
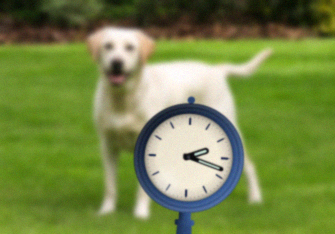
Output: h=2 m=18
